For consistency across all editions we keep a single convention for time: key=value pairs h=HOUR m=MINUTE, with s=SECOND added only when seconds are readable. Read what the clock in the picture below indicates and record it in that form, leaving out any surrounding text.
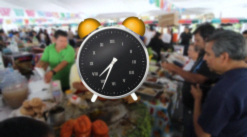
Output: h=7 m=34
